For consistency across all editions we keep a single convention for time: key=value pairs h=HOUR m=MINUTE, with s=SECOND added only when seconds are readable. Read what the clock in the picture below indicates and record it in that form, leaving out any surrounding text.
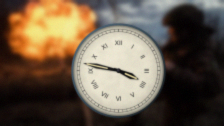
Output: h=3 m=47
